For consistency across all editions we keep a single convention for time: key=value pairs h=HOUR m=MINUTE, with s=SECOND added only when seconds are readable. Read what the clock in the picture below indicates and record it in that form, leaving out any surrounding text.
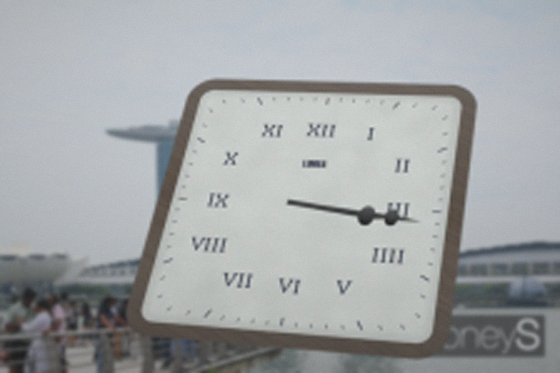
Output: h=3 m=16
